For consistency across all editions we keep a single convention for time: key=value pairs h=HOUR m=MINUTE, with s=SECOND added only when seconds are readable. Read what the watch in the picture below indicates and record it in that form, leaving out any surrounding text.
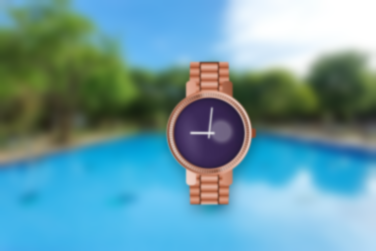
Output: h=9 m=1
